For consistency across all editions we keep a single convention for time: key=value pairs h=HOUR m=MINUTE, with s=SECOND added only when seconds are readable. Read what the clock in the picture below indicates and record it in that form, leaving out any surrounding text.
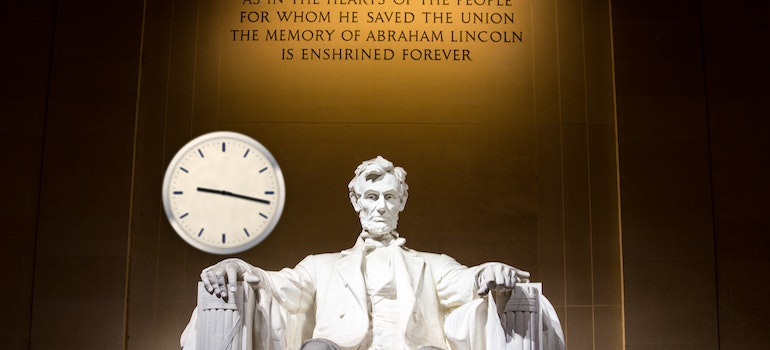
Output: h=9 m=17
